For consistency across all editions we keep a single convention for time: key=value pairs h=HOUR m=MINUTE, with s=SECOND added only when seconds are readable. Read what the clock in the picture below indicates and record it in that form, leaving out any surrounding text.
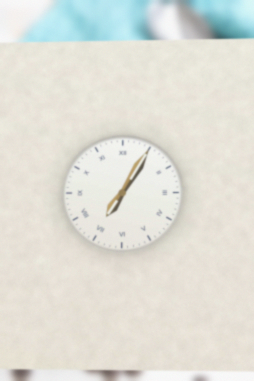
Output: h=7 m=5
